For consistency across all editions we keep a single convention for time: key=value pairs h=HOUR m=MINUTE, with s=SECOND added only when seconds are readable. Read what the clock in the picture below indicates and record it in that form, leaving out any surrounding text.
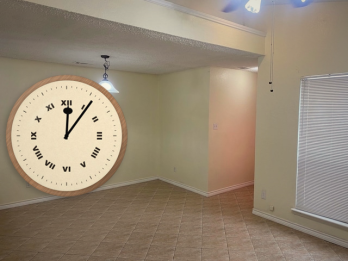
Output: h=12 m=6
